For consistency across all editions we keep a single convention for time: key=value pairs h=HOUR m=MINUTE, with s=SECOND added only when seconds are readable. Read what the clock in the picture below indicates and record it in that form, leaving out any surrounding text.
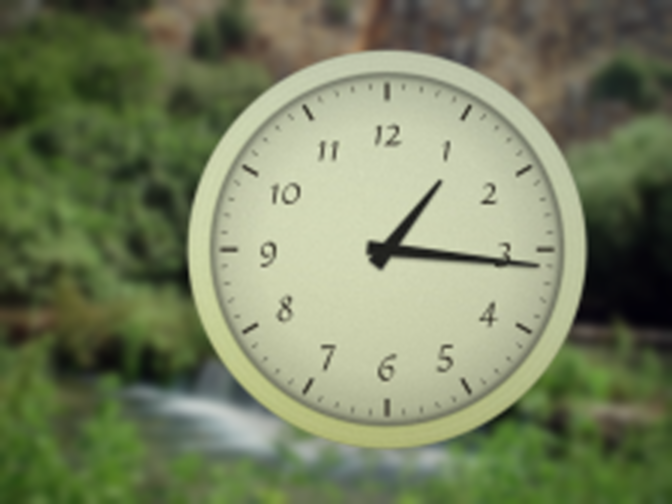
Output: h=1 m=16
